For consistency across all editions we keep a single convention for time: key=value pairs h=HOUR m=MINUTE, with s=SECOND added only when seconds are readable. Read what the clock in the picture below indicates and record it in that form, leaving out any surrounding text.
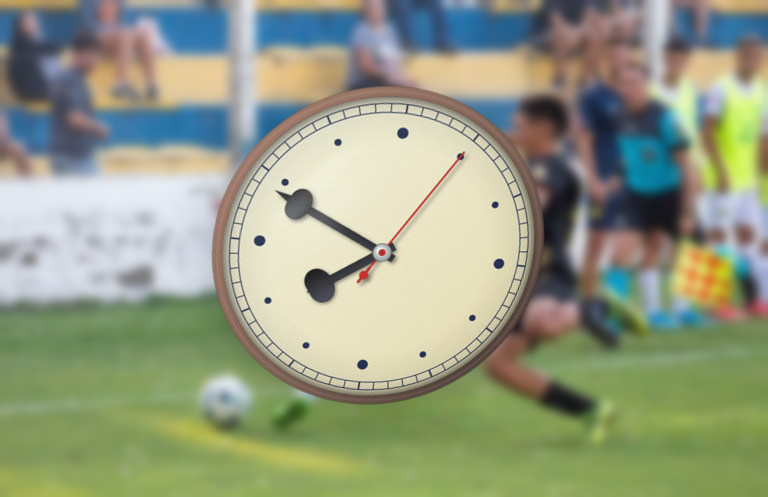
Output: h=7 m=49 s=5
